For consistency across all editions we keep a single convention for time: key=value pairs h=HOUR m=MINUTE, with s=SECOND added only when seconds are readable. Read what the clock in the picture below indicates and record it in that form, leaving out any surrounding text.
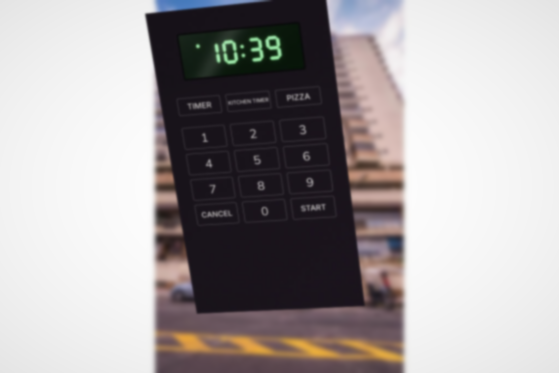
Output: h=10 m=39
